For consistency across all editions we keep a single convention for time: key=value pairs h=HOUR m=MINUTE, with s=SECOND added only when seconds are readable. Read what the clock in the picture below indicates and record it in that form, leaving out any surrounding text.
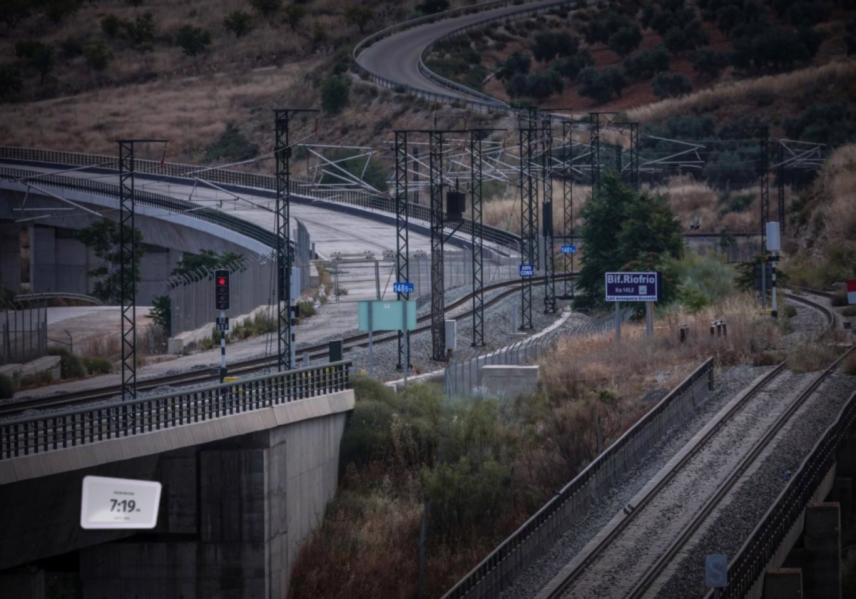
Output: h=7 m=19
